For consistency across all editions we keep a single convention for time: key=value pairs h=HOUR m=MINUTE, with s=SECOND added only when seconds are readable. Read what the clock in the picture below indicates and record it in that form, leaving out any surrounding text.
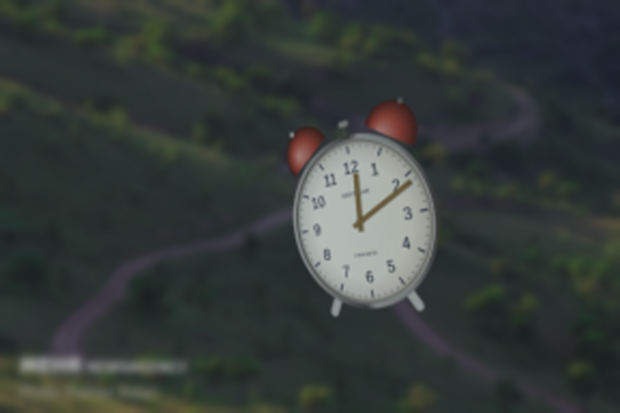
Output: h=12 m=11
